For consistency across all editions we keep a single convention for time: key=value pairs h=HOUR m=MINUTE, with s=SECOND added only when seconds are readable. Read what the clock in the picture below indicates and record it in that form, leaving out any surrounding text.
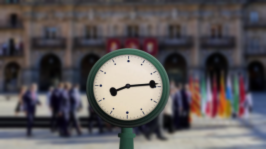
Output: h=8 m=14
